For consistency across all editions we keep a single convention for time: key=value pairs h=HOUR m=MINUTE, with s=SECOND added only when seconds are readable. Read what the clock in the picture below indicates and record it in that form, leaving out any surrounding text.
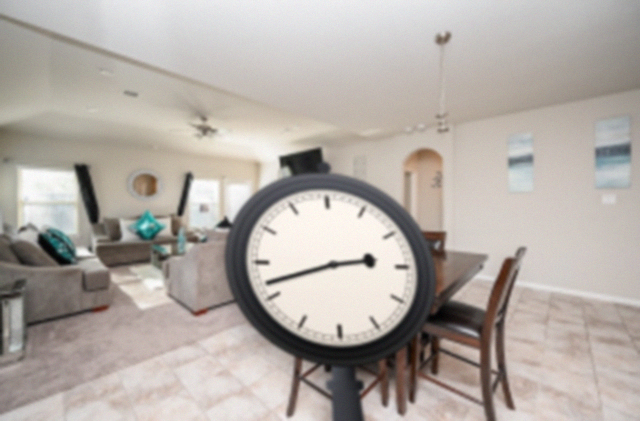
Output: h=2 m=42
